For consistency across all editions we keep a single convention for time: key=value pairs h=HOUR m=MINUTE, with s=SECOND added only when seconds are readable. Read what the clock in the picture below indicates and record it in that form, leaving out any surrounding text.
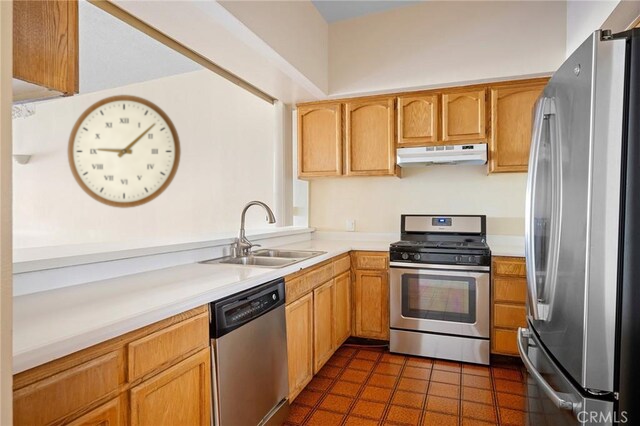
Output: h=9 m=8
